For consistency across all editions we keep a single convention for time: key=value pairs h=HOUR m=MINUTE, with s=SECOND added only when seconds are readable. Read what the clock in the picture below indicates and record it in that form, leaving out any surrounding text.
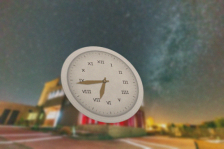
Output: h=6 m=44
